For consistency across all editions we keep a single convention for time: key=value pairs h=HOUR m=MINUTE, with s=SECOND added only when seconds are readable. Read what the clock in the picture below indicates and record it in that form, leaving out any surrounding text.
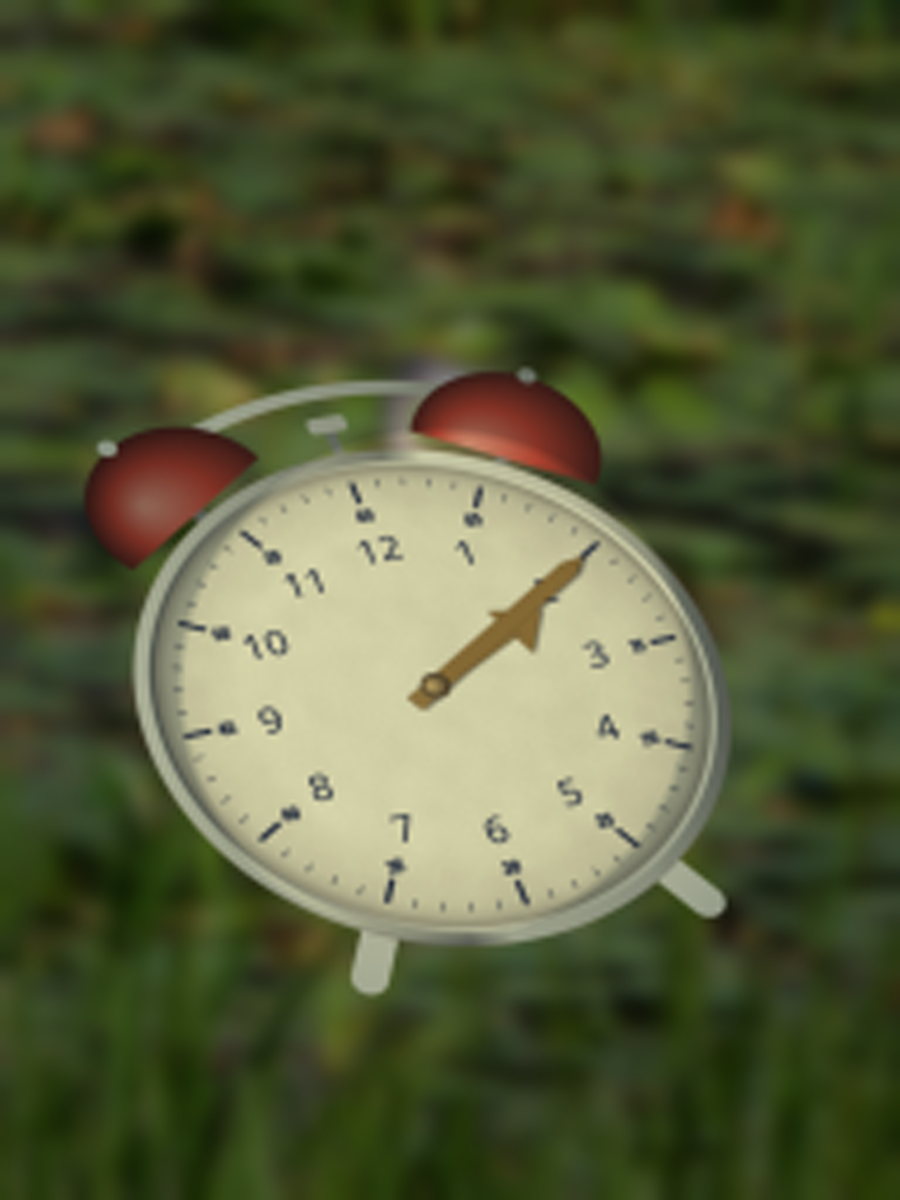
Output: h=2 m=10
